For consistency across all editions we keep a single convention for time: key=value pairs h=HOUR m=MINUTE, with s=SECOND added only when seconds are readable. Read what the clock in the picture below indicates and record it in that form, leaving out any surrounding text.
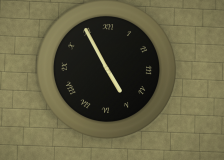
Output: h=4 m=55
